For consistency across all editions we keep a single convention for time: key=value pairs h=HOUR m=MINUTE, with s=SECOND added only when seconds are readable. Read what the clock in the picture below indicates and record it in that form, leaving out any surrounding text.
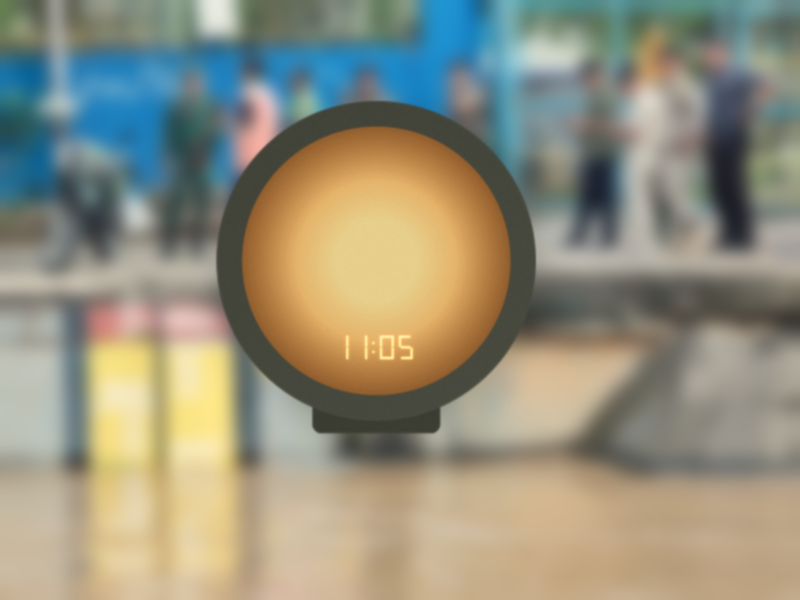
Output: h=11 m=5
